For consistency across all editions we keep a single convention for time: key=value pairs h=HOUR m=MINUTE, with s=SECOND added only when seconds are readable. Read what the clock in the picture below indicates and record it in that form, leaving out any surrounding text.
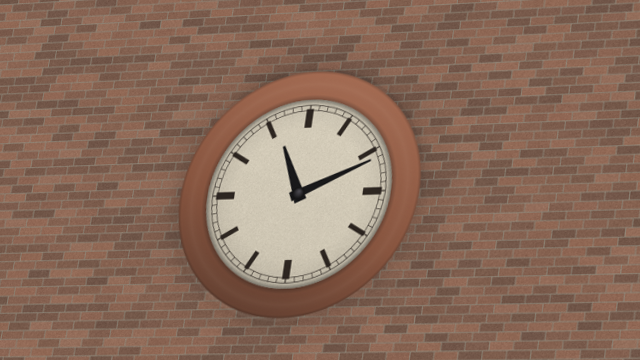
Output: h=11 m=11
